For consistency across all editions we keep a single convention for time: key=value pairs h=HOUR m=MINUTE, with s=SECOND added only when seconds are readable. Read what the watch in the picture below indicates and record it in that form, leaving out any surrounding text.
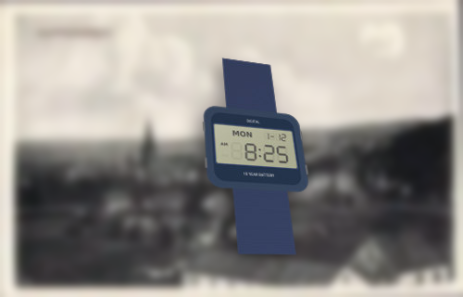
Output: h=8 m=25
